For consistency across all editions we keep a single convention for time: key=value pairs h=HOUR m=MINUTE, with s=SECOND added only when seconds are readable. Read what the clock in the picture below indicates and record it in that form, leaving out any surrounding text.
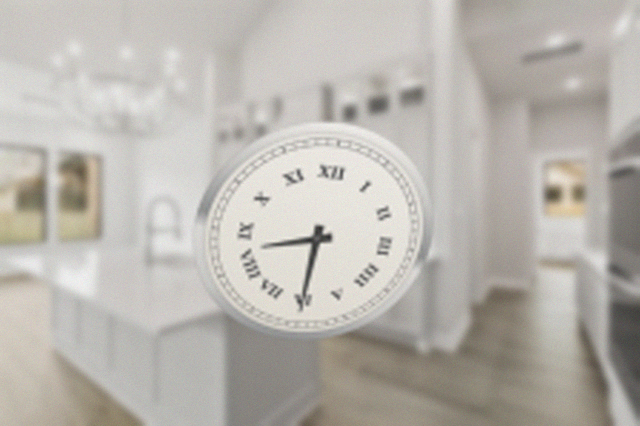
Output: h=8 m=30
